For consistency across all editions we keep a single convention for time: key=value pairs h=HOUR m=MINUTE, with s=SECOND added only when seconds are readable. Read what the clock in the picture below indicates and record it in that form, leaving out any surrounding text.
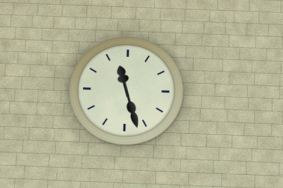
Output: h=11 m=27
